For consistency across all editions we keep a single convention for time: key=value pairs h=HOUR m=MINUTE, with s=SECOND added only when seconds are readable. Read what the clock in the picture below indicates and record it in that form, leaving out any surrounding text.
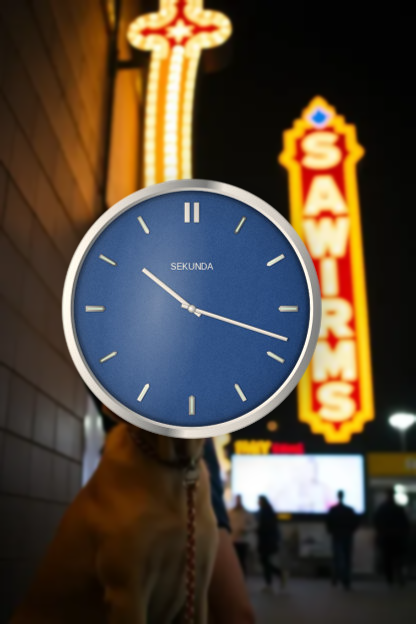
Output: h=10 m=18
